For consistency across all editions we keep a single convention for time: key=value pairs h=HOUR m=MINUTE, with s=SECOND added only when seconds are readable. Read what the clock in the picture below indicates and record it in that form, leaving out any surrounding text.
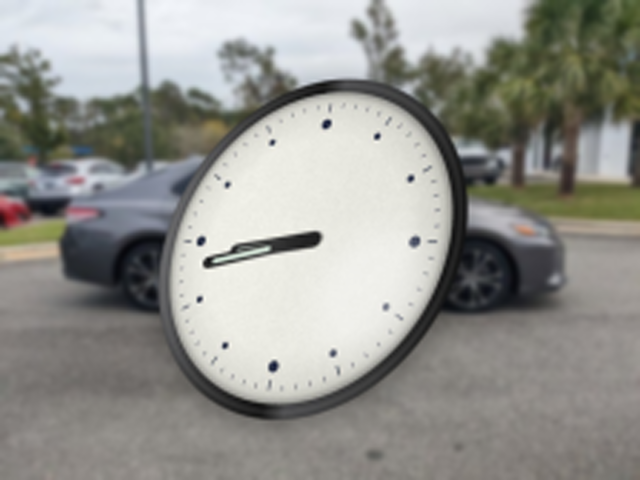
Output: h=8 m=43
